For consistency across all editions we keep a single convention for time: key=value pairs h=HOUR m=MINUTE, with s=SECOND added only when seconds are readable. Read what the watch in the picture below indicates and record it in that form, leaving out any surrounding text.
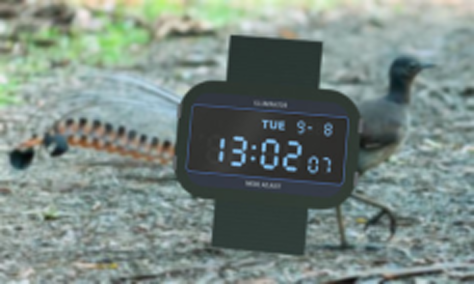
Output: h=13 m=2 s=7
